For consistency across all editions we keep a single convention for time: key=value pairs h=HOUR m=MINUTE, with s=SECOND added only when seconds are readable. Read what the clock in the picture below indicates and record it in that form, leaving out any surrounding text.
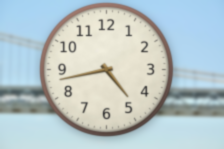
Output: h=4 m=43
